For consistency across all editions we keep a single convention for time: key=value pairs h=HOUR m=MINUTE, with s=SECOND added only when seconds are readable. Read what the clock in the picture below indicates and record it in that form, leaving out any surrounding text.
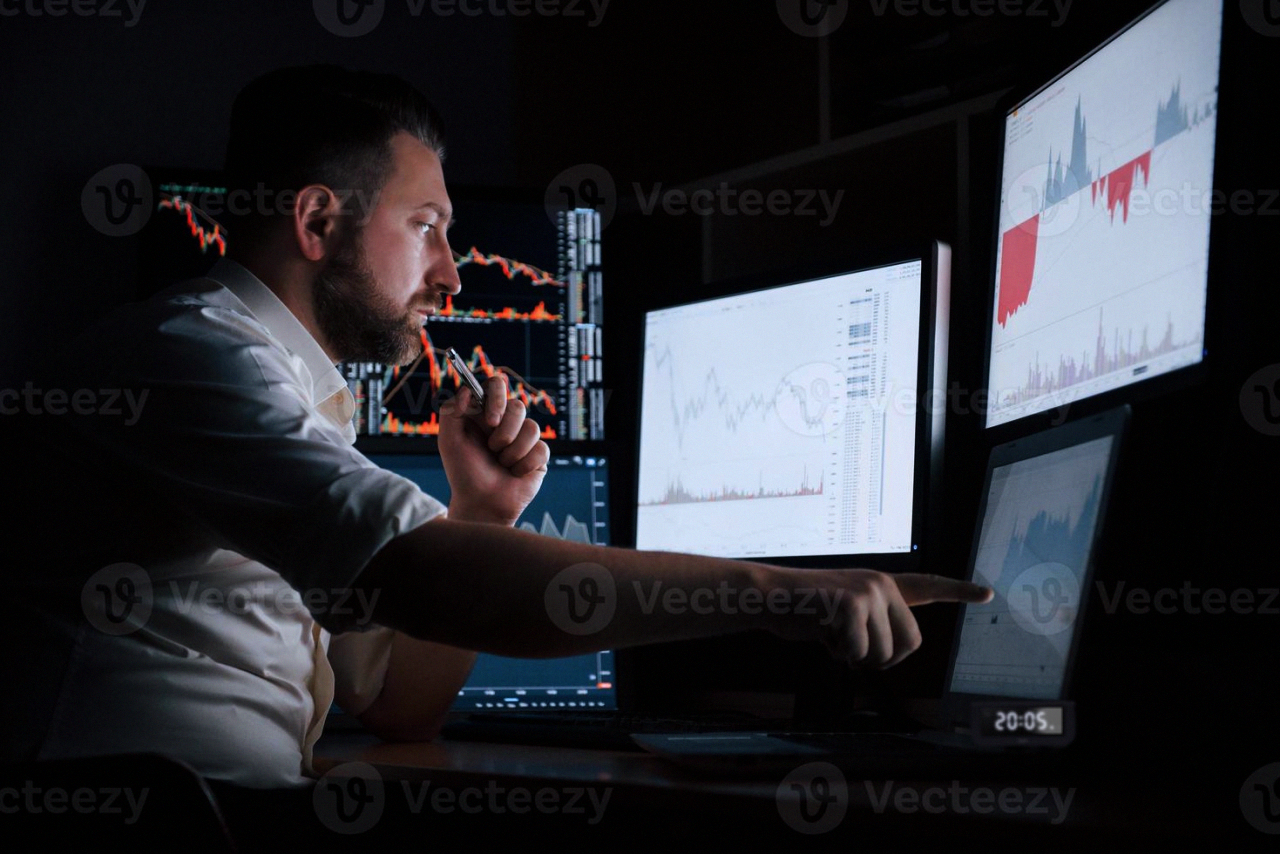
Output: h=20 m=5
